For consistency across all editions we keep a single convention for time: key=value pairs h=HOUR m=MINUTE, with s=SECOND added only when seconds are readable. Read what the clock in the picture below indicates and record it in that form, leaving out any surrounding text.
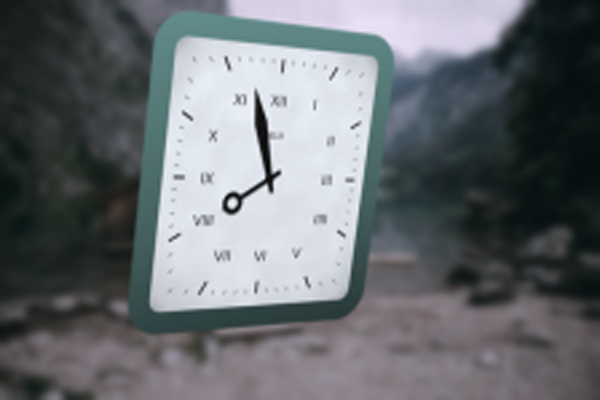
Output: h=7 m=57
